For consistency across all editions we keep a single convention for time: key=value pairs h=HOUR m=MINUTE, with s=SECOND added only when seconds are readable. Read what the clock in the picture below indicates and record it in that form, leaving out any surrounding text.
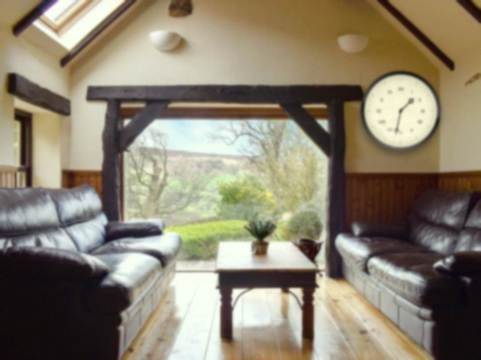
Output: h=1 m=32
